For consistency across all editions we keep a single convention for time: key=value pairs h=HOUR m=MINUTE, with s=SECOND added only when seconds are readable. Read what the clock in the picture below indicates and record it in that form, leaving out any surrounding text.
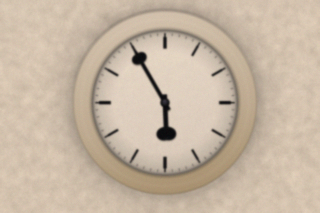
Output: h=5 m=55
